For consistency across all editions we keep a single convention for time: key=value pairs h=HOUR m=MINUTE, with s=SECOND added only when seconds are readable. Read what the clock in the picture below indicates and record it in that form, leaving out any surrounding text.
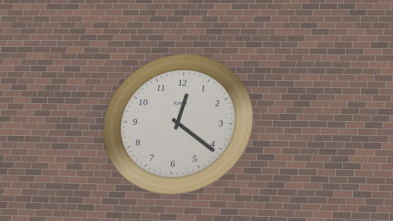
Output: h=12 m=21
